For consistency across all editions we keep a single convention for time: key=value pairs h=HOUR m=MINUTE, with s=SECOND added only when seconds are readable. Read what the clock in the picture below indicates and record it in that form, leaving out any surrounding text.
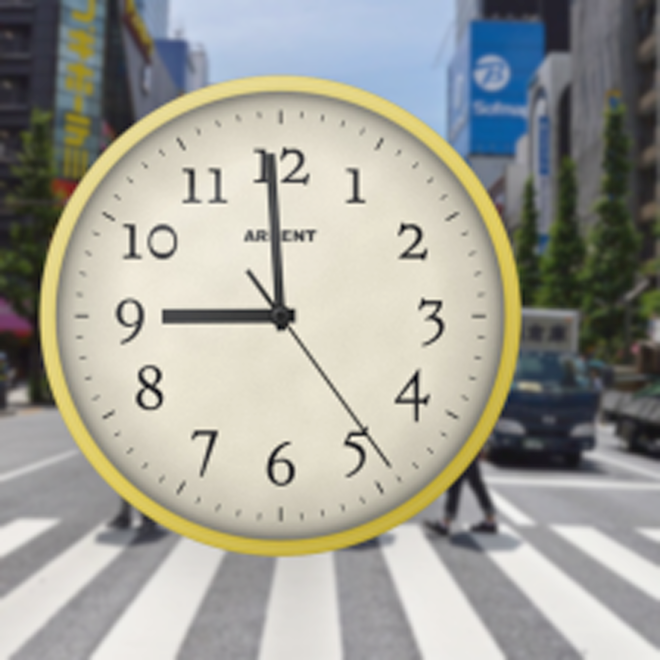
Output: h=8 m=59 s=24
